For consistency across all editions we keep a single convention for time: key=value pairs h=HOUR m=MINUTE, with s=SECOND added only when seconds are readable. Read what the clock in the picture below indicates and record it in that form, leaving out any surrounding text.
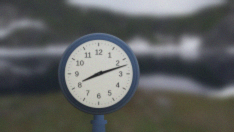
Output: h=8 m=12
